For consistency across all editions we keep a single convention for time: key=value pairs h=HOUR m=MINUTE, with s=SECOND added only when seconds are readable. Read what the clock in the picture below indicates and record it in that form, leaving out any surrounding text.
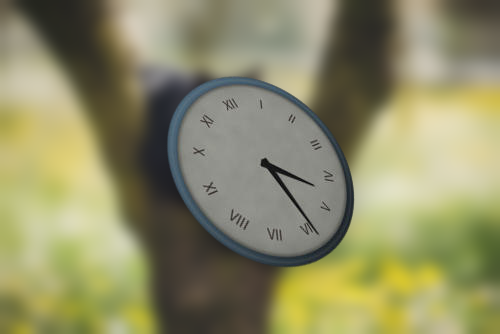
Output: h=4 m=29
